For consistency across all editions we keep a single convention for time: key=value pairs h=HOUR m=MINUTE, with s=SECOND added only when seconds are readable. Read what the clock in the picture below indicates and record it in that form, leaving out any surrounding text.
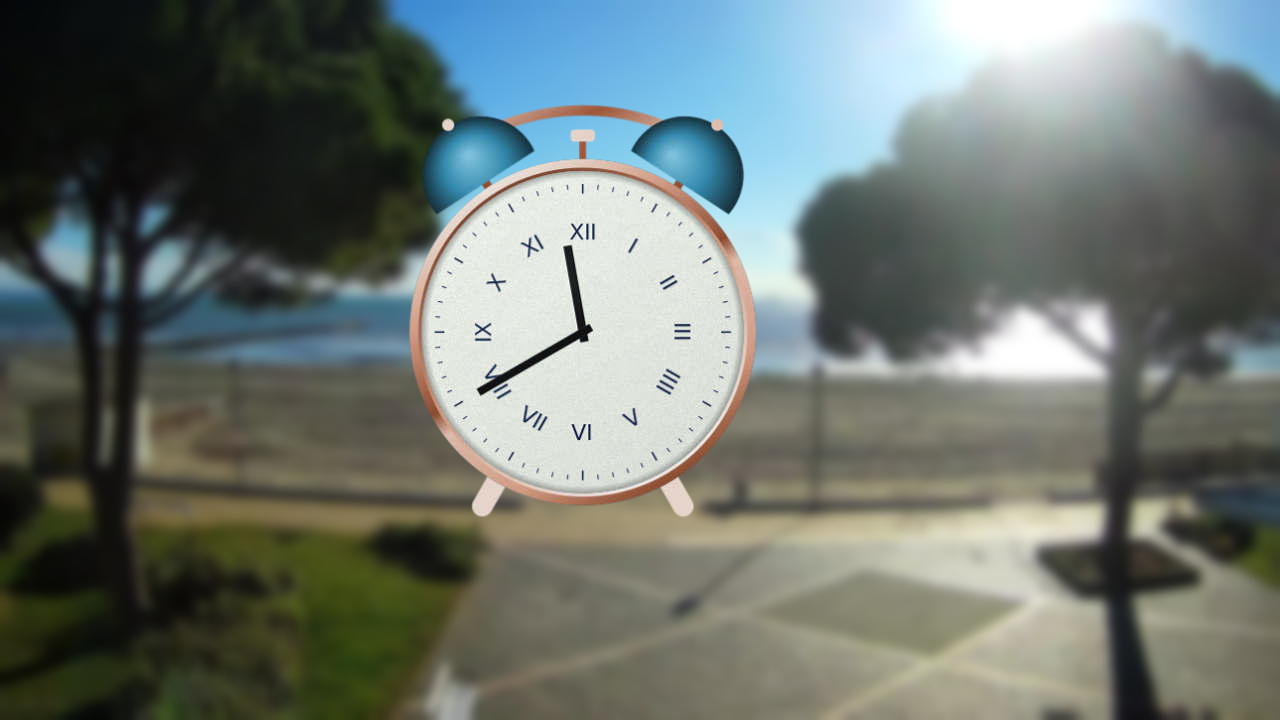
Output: h=11 m=40
